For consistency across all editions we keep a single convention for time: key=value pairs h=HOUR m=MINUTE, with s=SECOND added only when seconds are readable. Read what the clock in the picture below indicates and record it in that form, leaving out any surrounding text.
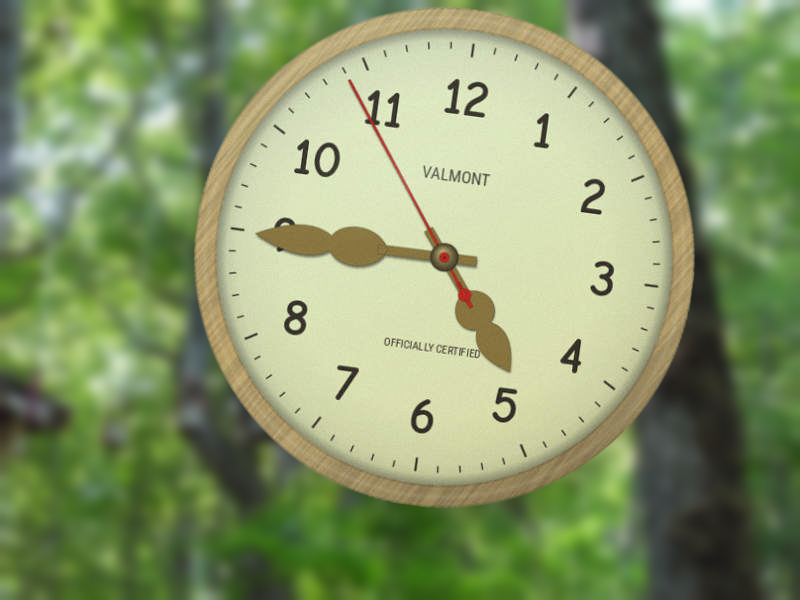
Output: h=4 m=44 s=54
